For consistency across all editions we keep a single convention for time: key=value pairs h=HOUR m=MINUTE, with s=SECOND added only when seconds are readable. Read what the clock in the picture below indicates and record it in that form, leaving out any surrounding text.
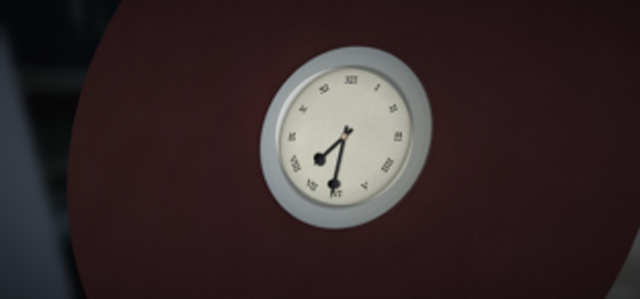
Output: h=7 m=31
